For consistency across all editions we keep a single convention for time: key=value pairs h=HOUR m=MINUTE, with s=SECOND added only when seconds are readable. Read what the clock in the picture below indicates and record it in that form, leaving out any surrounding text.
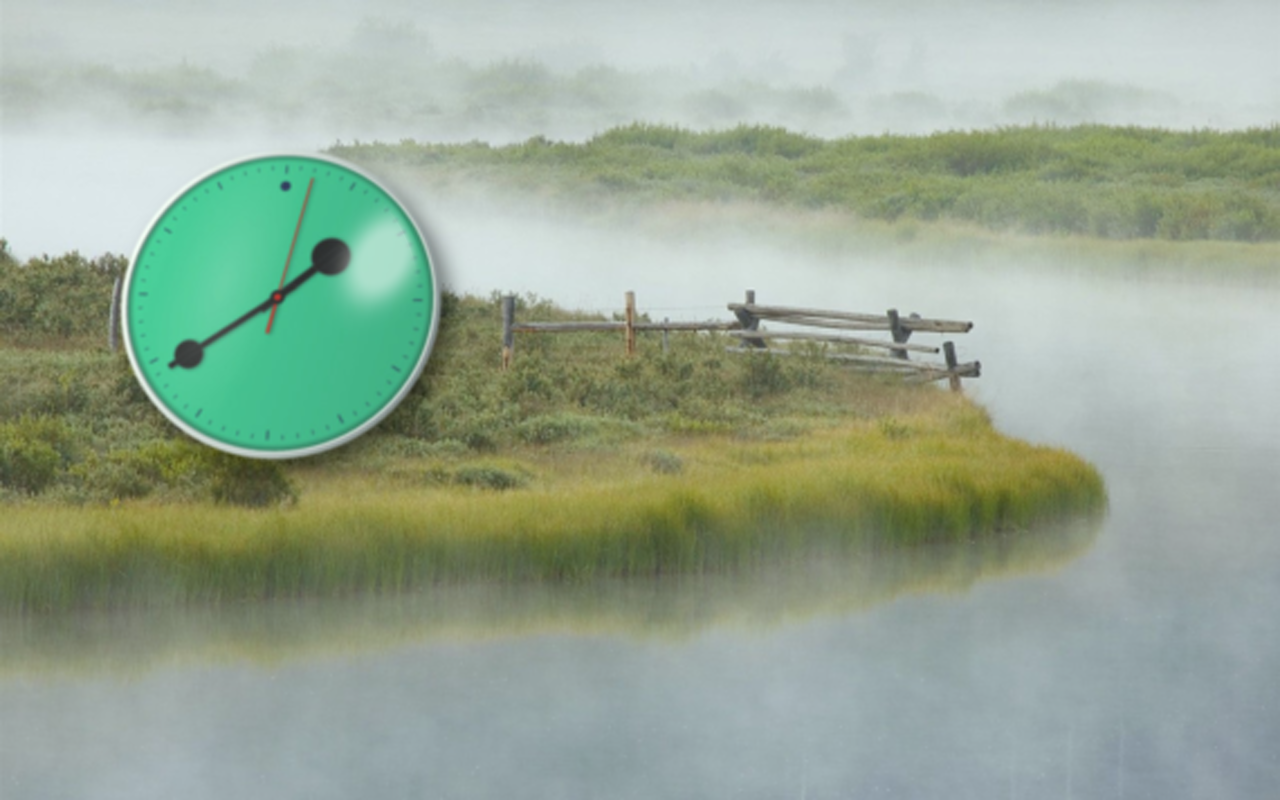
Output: h=1 m=39 s=2
